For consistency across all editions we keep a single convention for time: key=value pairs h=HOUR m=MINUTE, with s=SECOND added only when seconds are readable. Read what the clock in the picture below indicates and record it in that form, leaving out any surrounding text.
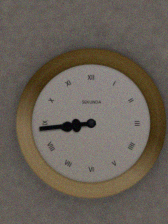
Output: h=8 m=44
